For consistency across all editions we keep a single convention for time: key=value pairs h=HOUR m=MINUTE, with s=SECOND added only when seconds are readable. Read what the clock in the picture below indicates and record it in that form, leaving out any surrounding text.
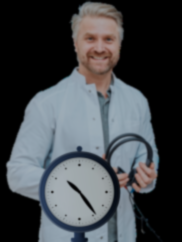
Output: h=10 m=24
